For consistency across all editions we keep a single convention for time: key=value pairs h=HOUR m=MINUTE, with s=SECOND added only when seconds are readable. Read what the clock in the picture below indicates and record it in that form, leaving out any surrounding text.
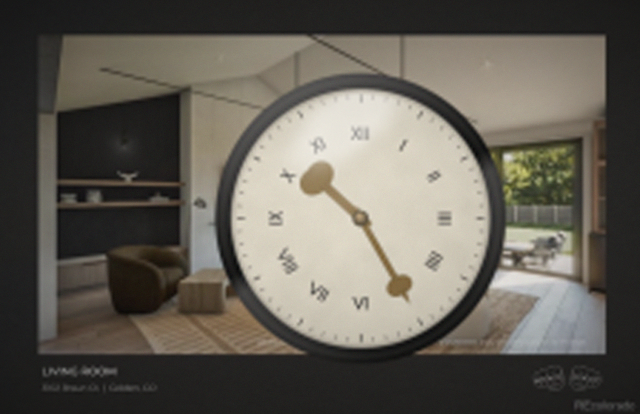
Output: h=10 m=25
